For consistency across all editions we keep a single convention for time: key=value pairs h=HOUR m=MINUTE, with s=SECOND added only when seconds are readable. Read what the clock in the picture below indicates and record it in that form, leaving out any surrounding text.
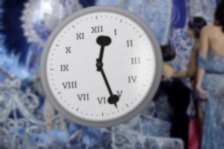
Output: h=12 m=27
